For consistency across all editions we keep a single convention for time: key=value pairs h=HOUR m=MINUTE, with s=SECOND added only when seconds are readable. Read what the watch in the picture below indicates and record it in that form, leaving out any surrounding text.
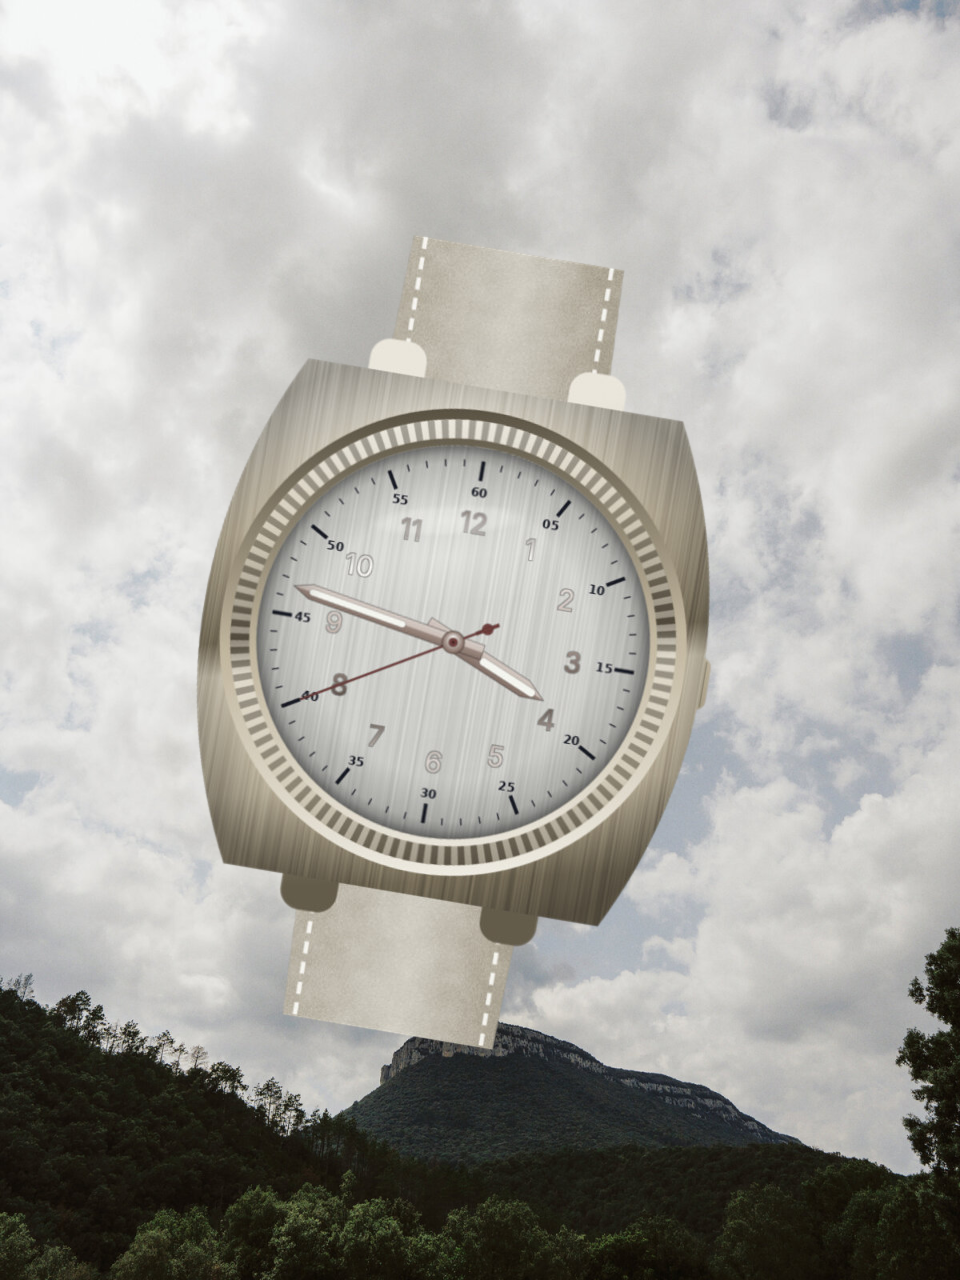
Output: h=3 m=46 s=40
